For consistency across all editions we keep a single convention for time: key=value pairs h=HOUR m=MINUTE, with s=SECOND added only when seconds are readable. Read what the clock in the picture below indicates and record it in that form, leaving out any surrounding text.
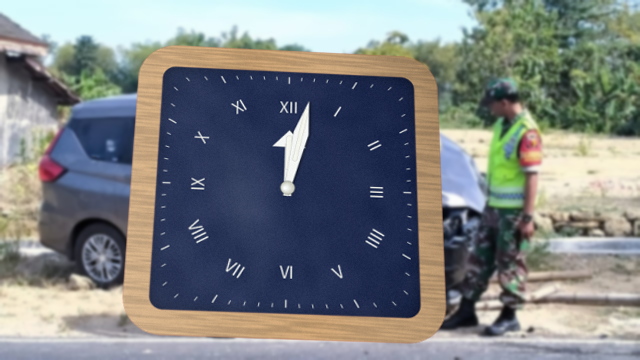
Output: h=12 m=2
